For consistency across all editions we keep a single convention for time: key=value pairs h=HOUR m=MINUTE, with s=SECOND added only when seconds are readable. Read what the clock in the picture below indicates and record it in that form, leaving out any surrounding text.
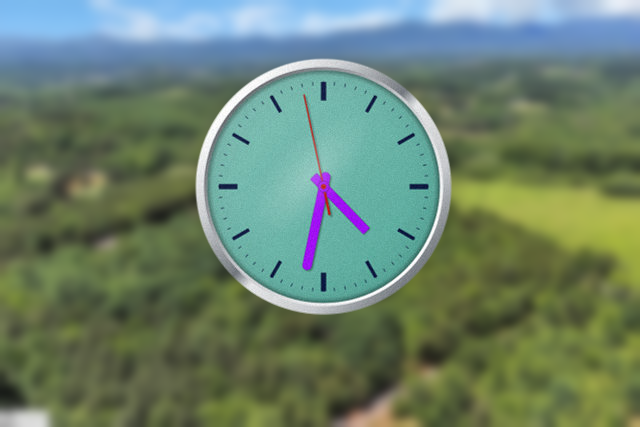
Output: h=4 m=31 s=58
